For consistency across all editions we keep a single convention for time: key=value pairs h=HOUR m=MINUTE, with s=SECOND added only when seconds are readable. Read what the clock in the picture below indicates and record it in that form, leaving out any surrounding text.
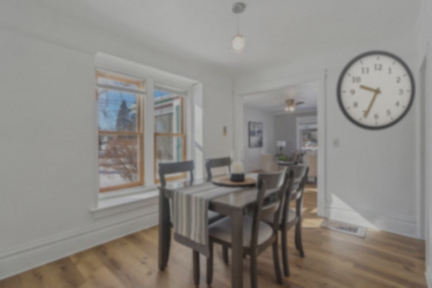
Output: h=9 m=34
